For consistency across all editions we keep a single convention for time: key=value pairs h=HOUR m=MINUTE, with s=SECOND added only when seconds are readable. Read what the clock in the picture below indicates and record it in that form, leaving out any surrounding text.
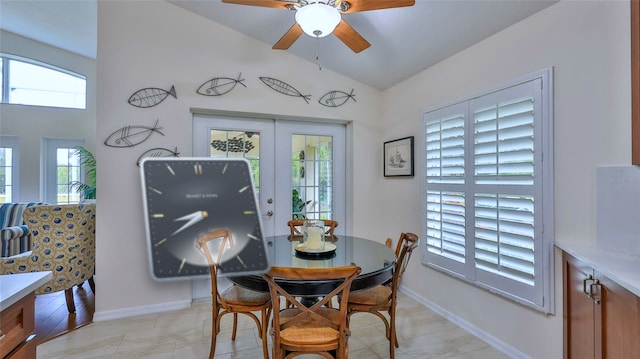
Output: h=8 m=40
